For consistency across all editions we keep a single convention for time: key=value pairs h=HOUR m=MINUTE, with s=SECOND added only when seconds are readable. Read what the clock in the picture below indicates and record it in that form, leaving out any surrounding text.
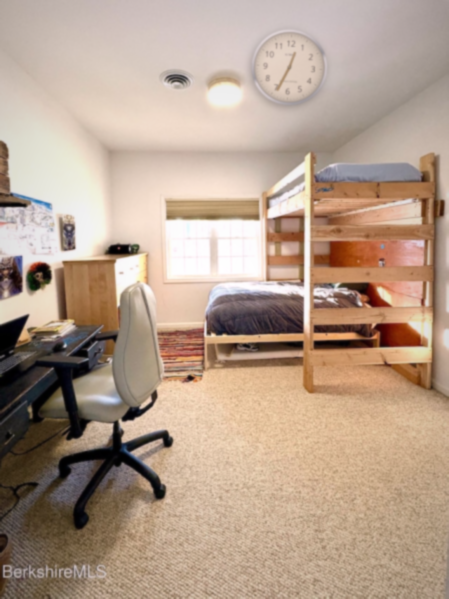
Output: h=12 m=34
